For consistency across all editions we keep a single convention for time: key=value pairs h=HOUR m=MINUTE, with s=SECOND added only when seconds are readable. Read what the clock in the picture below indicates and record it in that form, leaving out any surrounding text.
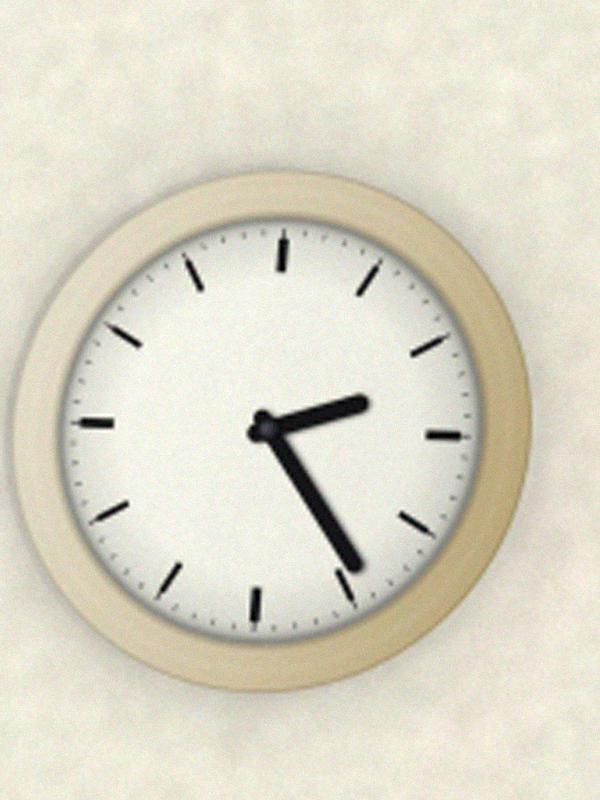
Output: h=2 m=24
